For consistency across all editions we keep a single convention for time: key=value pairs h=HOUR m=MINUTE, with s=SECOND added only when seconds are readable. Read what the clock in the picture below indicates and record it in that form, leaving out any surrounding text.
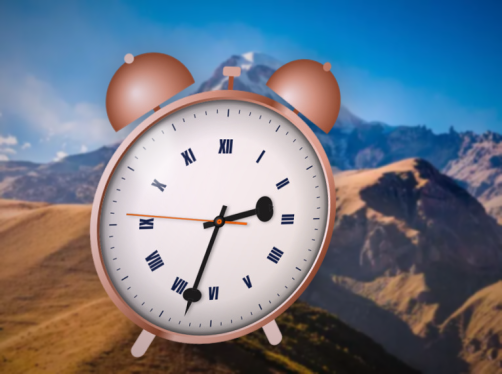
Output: h=2 m=32 s=46
